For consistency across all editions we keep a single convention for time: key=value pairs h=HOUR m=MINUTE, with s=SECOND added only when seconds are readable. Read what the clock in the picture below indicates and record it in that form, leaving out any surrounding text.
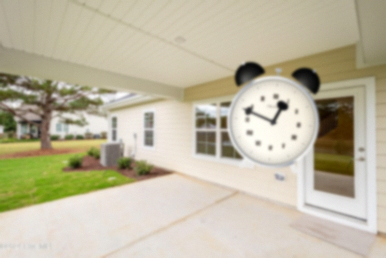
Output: h=12 m=48
